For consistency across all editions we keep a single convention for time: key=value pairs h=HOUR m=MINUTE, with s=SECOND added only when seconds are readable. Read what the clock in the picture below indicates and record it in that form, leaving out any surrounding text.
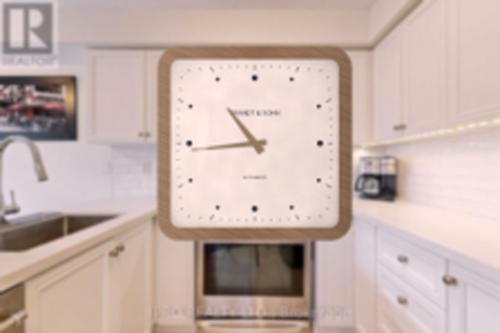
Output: h=10 m=44
